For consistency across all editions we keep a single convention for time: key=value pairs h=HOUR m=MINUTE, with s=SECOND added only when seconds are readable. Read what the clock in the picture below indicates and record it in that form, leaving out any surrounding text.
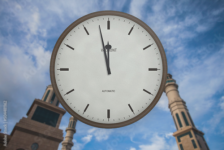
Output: h=11 m=58
